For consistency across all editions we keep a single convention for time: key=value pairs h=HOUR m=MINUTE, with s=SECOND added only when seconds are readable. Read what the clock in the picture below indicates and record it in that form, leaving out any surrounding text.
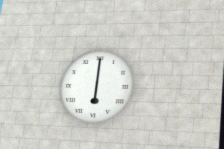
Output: h=6 m=0
